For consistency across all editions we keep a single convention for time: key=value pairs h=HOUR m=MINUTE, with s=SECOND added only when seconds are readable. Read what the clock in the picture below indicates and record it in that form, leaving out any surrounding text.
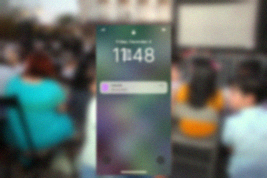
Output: h=11 m=48
